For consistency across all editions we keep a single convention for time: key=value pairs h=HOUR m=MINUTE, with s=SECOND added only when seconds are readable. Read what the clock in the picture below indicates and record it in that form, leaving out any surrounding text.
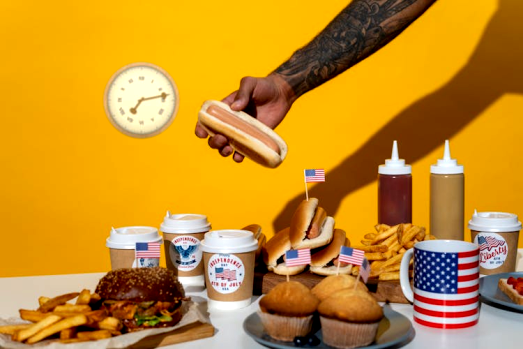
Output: h=7 m=13
